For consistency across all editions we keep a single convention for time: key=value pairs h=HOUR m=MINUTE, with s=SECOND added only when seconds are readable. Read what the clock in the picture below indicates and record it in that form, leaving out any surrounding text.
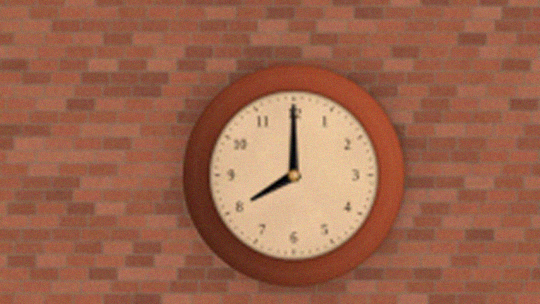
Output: h=8 m=0
